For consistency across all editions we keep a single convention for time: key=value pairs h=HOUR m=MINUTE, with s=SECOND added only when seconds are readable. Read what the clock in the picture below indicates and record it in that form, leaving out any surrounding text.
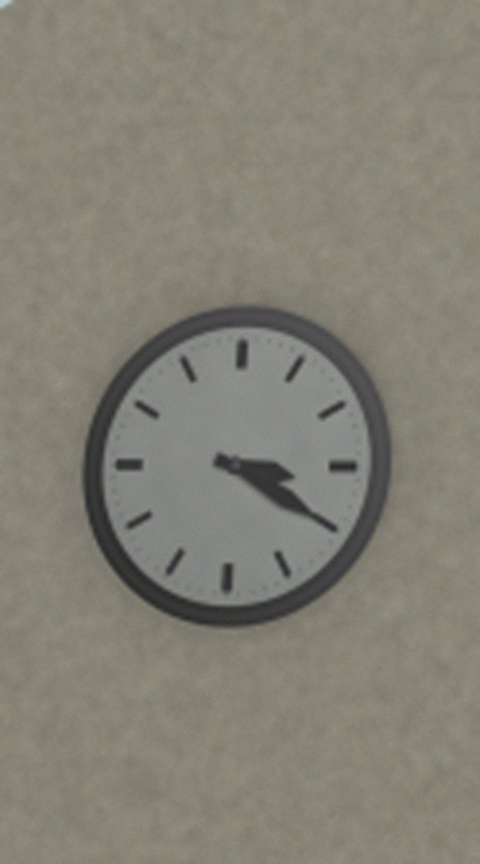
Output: h=3 m=20
